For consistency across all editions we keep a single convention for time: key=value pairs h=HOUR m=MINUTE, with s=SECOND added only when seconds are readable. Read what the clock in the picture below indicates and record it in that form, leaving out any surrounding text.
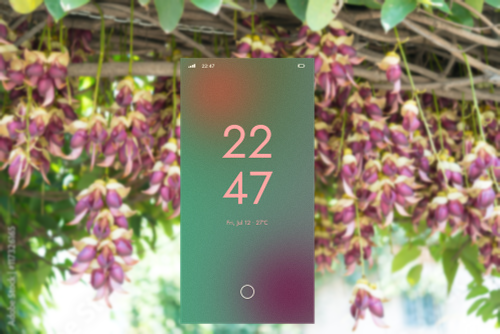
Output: h=22 m=47
